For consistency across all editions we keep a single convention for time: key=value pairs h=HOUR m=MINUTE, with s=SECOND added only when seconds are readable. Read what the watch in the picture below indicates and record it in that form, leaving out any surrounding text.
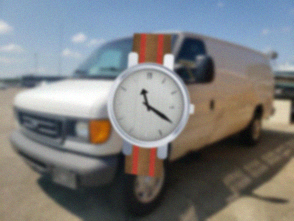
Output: h=11 m=20
